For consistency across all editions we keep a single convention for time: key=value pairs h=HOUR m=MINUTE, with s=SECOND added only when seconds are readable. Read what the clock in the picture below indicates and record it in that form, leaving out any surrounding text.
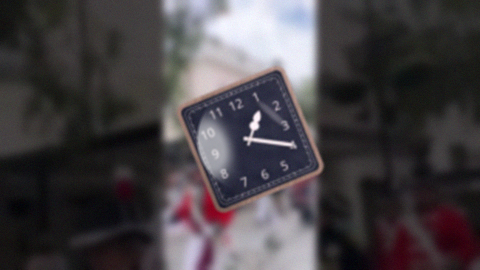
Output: h=1 m=20
